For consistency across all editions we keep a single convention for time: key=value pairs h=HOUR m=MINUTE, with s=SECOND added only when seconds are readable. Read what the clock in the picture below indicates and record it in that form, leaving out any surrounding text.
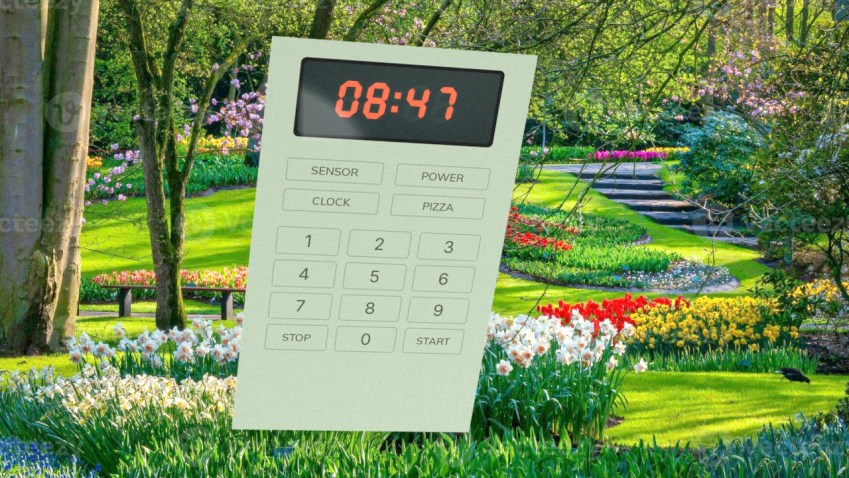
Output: h=8 m=47
